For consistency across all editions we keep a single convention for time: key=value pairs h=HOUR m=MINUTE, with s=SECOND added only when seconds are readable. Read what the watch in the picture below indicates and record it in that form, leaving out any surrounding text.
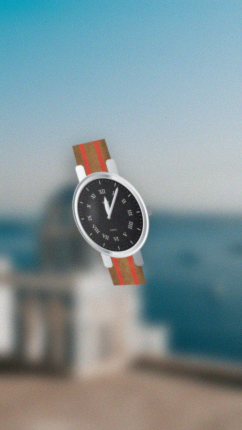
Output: h=12 m=6
